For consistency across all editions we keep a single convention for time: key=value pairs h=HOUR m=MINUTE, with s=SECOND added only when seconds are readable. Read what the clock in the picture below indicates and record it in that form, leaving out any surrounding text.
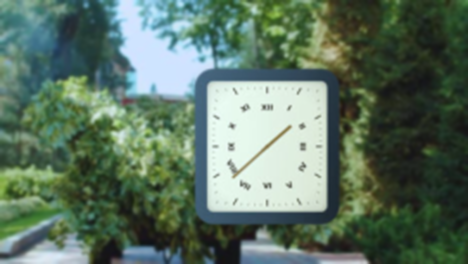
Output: h=1 m=38
